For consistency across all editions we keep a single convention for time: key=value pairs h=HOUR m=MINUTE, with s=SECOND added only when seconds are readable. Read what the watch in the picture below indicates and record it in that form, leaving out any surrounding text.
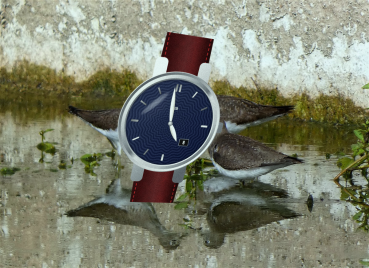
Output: h=4 m=59
